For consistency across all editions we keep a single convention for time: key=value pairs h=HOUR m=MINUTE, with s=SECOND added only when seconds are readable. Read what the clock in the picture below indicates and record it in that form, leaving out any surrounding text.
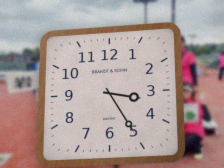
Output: h=3 m=25
